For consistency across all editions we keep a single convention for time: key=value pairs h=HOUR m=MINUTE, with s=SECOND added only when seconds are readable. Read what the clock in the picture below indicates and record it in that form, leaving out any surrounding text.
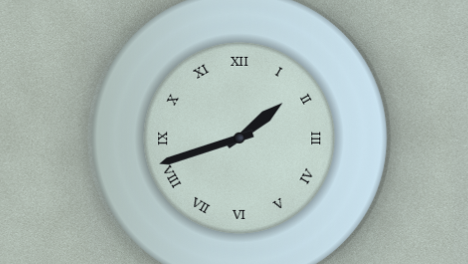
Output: h=1 m=42
